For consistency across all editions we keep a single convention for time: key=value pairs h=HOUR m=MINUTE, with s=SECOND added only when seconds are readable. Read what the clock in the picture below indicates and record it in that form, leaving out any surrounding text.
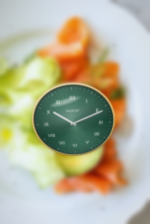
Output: h=10 m=11
